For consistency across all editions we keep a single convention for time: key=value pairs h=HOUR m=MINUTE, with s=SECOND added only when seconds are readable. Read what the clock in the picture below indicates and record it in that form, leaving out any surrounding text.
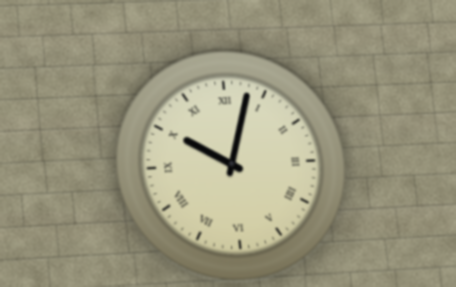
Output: h=10 m=3
